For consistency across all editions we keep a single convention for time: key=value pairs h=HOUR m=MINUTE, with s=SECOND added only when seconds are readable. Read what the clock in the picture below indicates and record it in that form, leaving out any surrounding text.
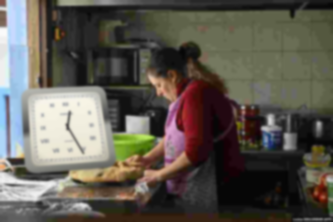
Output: h=12 m=26
